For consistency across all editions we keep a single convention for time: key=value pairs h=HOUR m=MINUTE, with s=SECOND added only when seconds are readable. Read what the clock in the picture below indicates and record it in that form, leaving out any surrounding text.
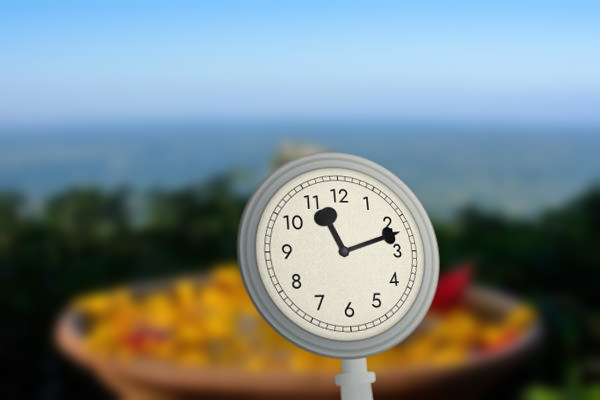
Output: h=11 m=12
